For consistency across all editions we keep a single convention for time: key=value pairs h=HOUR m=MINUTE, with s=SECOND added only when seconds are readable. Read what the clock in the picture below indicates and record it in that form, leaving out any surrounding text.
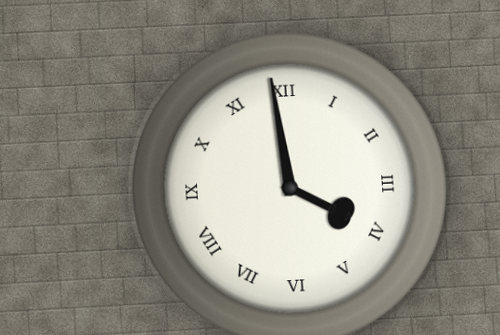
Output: h=3 m=59
